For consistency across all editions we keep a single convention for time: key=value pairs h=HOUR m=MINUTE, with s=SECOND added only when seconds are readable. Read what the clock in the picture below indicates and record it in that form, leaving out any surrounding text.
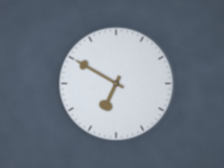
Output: h=6 m=50
